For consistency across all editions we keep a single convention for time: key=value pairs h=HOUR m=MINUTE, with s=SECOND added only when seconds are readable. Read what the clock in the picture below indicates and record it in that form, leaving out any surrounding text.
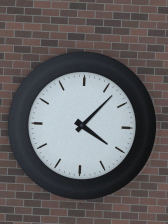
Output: h=4 m=7
